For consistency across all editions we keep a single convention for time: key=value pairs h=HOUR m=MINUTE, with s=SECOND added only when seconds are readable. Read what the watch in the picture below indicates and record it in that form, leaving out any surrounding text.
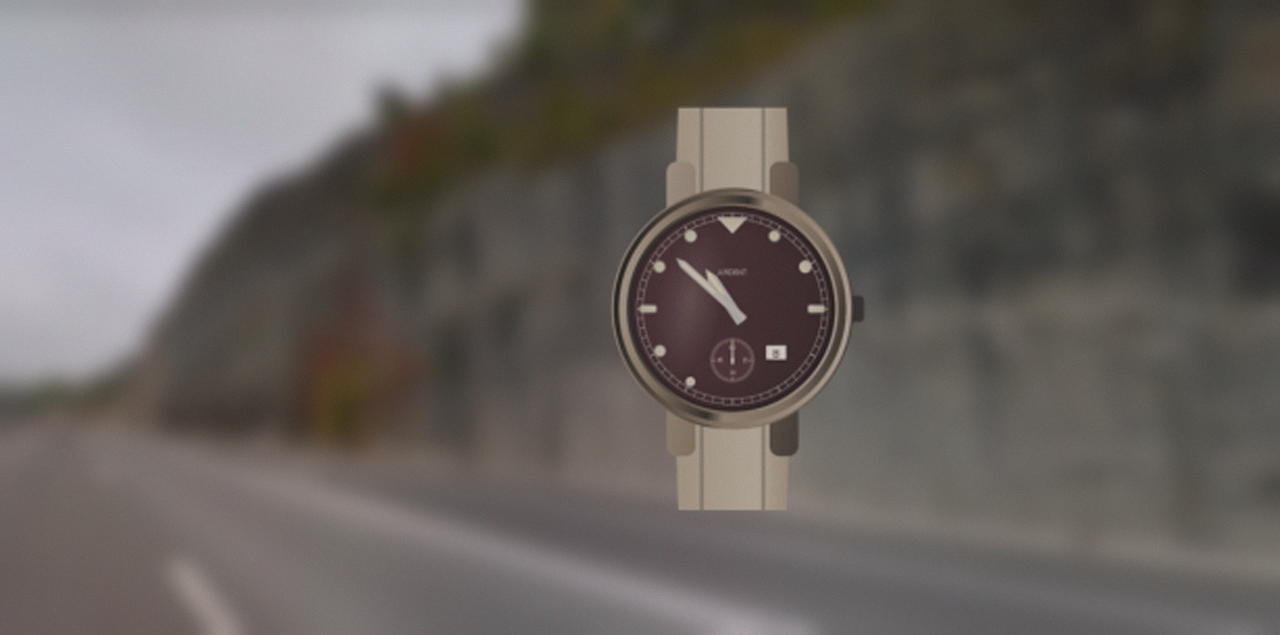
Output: h=10 m=52
